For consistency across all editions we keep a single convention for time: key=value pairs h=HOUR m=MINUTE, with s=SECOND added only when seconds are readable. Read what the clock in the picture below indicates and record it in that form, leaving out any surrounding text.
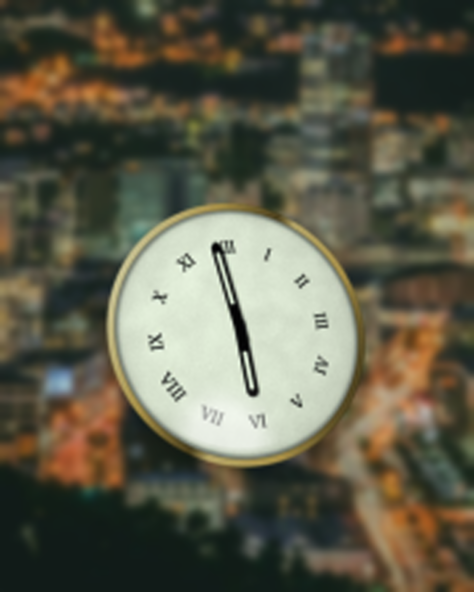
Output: h=5 m=59
